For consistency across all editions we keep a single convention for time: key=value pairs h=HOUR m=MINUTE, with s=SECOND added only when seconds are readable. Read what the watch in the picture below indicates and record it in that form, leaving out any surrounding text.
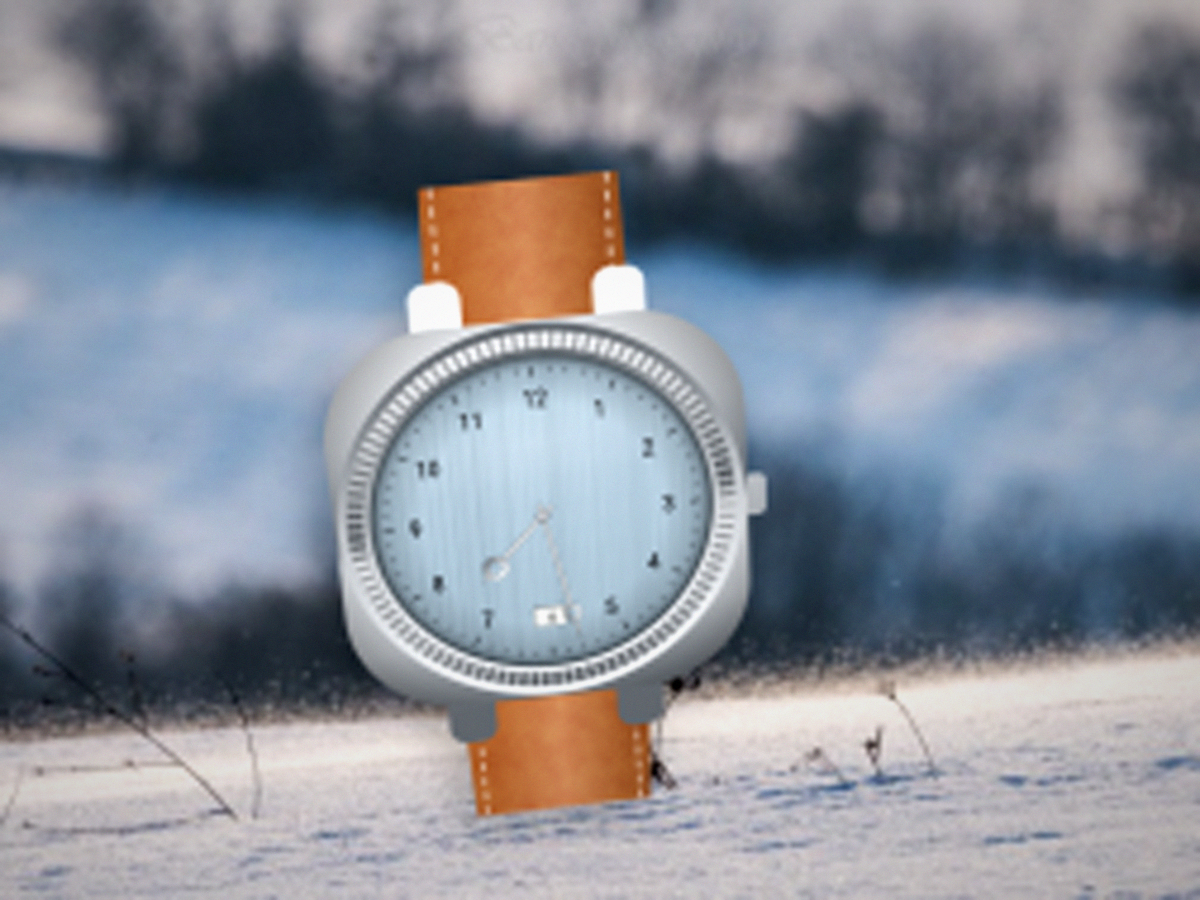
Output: h=7 m=28
